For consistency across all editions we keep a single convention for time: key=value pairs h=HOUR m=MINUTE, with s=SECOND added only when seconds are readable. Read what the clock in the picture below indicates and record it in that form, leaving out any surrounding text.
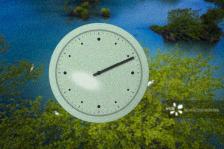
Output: h=2 m=11
